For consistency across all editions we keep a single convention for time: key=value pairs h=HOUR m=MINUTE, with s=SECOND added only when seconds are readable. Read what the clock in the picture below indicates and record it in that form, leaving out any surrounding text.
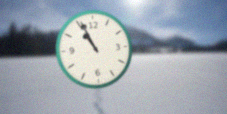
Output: h=10 m=56
